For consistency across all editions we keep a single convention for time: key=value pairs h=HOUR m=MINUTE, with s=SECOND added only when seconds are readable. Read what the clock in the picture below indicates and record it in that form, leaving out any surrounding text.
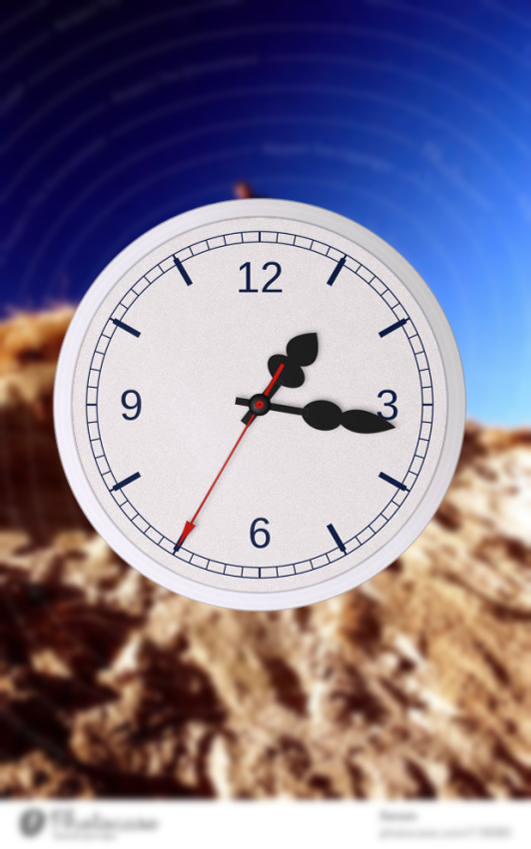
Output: h=1 m=16 s=35
